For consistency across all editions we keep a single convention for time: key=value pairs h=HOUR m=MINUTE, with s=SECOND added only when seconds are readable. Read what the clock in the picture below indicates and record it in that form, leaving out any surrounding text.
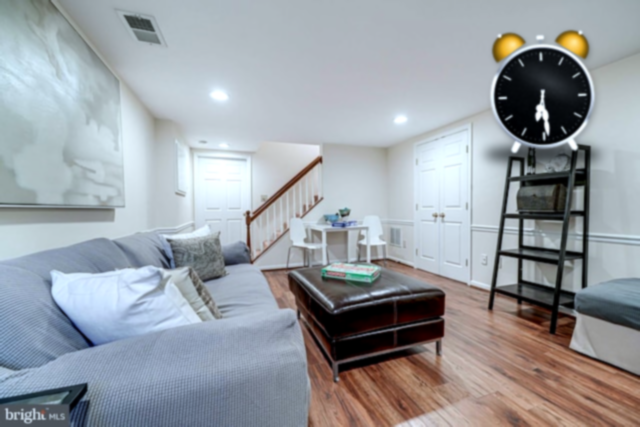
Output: h=6 m=29
